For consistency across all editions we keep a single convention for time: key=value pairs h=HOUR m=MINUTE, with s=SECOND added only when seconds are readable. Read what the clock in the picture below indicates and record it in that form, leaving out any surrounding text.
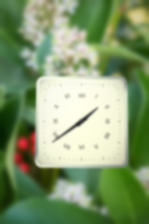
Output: h=1 m=39
